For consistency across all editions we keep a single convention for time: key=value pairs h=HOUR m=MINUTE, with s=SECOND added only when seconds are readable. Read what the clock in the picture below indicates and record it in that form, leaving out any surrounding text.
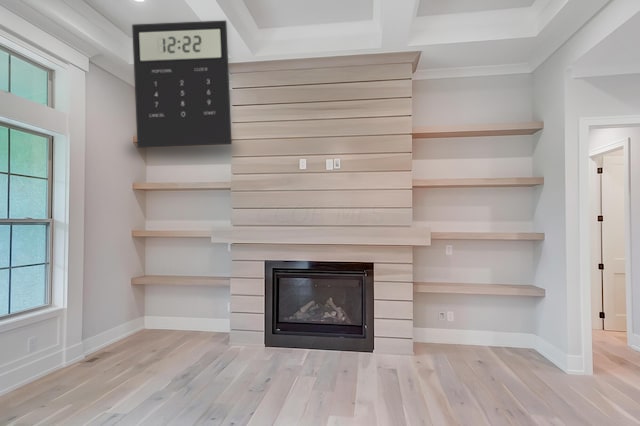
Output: h=12 m=22
